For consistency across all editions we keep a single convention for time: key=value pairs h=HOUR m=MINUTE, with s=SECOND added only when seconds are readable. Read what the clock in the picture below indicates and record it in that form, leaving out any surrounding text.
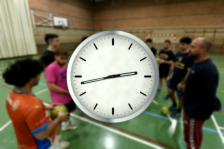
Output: h=2 m=43
